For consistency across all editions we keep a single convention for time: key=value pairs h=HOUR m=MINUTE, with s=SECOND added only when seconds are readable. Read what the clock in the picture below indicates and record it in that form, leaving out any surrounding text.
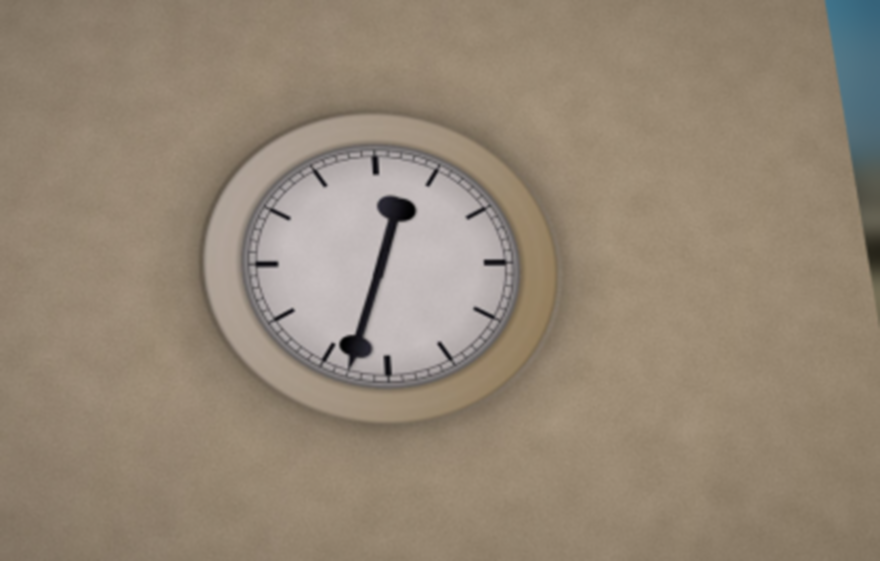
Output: h=12 m=33
